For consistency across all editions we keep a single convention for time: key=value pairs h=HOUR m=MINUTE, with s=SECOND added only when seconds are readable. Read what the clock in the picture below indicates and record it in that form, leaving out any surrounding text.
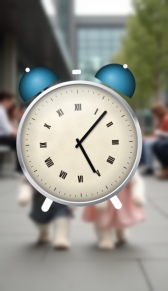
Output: h=5 m=7
